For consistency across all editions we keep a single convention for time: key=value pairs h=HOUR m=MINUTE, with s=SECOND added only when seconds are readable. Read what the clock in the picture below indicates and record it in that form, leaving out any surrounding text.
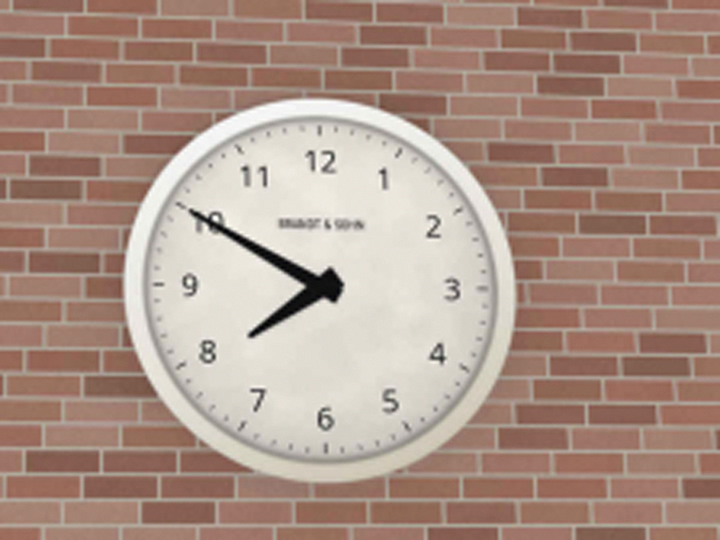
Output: h=7 m=50
